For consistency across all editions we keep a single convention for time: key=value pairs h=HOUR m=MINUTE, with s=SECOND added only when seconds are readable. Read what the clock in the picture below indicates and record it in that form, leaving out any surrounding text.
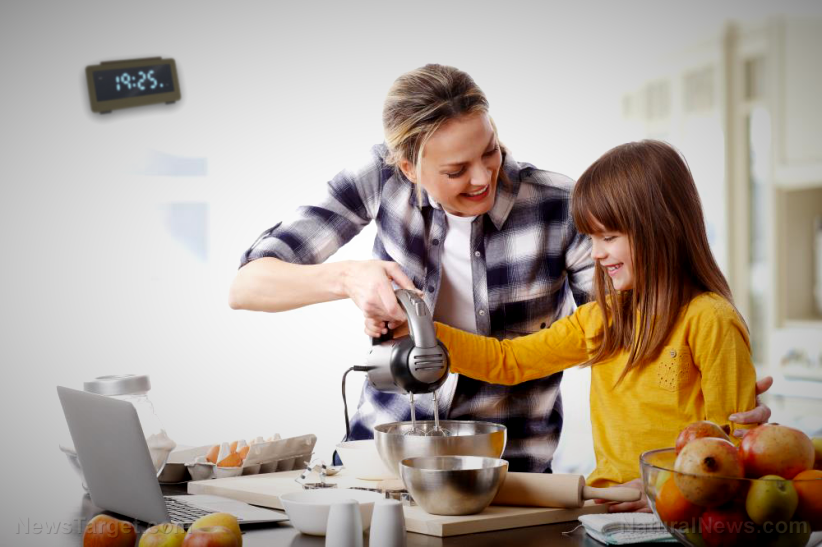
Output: h=19 m=25
